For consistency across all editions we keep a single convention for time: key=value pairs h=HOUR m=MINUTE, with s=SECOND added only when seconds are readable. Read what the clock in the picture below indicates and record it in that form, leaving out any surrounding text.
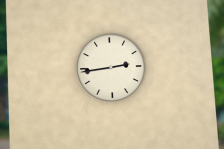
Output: h=2 m=44
